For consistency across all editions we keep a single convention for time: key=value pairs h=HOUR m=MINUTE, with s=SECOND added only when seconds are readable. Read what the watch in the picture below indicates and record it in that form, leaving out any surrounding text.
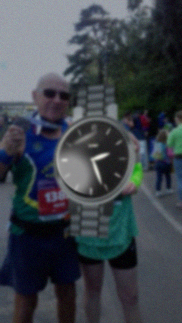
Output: h=2 m=26
